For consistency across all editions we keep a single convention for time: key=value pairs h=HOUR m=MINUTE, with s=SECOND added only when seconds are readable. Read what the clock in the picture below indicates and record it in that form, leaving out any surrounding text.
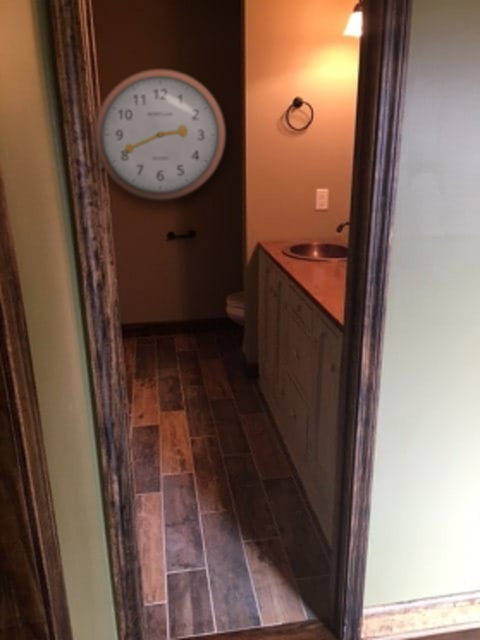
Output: h=2 m=41
